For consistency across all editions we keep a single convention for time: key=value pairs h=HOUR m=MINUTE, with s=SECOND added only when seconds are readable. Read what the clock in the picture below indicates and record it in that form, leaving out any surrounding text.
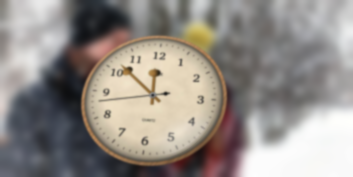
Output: h=11 m=51 s=43
